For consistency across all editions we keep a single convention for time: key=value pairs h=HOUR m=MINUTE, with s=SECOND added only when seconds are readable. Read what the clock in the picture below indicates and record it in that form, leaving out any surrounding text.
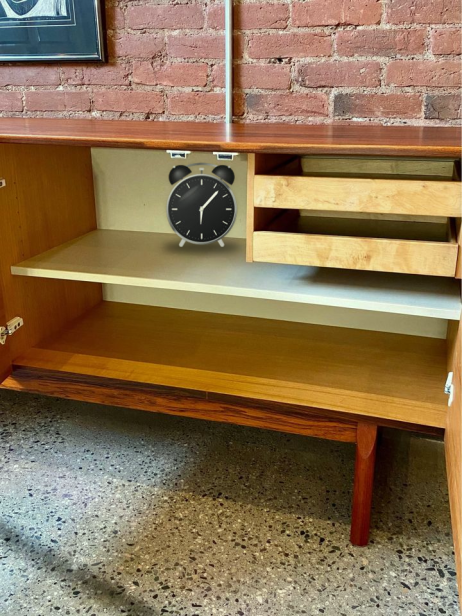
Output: h=6 m=7
